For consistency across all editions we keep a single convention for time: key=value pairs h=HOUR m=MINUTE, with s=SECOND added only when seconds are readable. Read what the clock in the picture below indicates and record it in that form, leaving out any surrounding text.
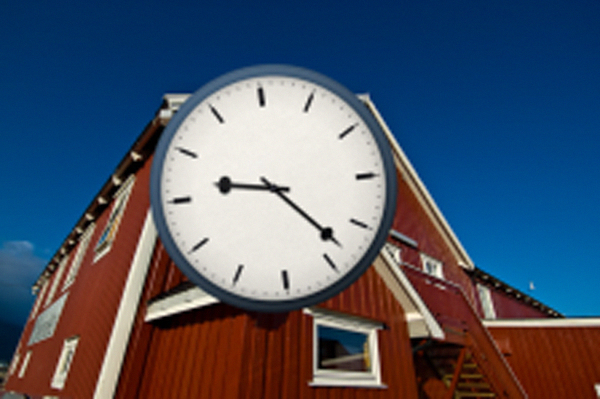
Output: h=9 m=23
